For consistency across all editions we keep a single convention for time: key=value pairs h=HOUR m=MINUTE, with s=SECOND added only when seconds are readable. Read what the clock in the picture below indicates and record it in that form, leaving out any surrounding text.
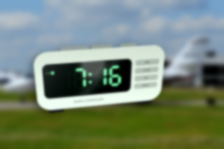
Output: h=7 m=16
